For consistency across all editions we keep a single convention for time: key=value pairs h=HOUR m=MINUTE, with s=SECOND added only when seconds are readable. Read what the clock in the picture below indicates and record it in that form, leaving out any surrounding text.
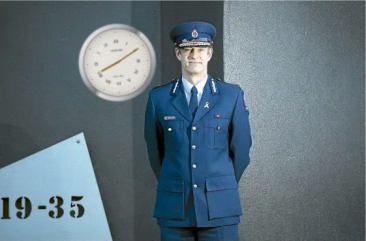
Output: h=8 m=10
